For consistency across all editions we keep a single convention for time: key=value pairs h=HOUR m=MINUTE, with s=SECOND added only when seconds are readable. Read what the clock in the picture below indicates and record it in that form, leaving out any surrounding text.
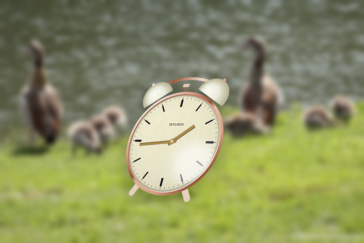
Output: h=1 m=44
